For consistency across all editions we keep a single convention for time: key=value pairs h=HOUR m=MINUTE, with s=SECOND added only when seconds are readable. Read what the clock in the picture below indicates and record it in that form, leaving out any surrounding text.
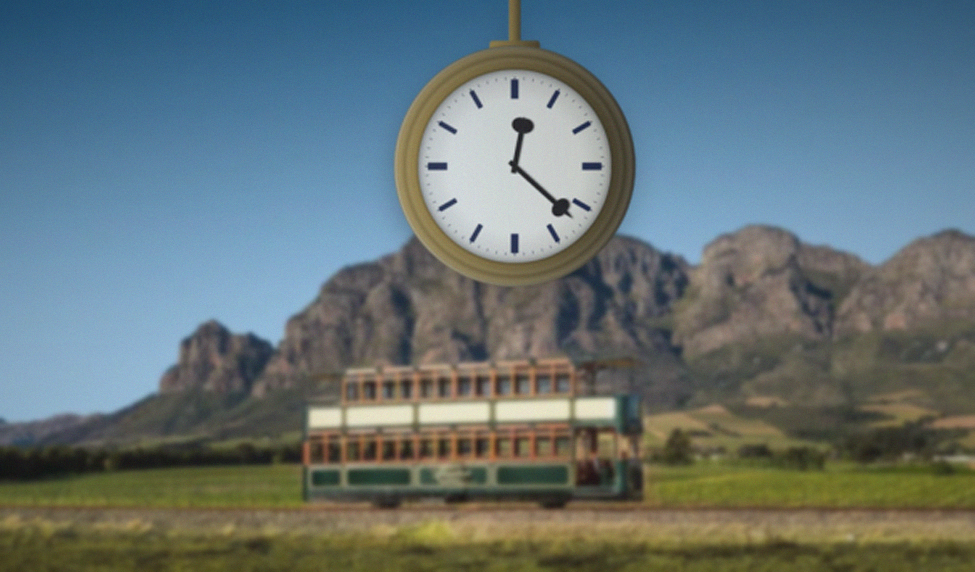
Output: h=12 m=22
